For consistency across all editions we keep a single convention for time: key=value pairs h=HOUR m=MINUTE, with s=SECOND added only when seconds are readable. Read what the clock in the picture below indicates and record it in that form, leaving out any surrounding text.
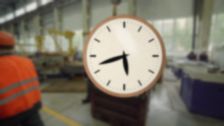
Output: h=5 m=42
